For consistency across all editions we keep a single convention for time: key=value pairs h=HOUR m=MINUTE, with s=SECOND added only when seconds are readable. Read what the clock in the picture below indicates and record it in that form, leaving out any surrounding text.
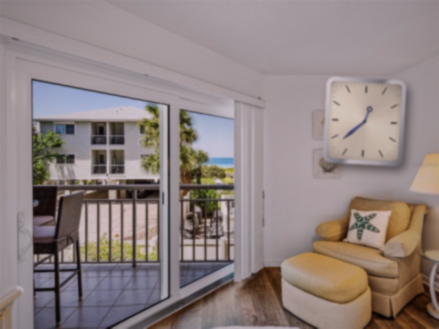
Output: h=12 m=38
